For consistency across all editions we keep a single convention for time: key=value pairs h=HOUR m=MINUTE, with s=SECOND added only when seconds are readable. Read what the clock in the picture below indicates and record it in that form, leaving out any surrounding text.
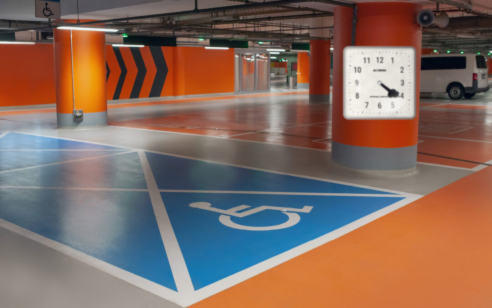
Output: h=4 m=21
